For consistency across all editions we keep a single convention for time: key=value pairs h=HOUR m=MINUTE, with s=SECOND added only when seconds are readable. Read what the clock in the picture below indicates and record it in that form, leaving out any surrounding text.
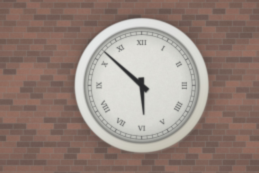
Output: h=5 m=52
